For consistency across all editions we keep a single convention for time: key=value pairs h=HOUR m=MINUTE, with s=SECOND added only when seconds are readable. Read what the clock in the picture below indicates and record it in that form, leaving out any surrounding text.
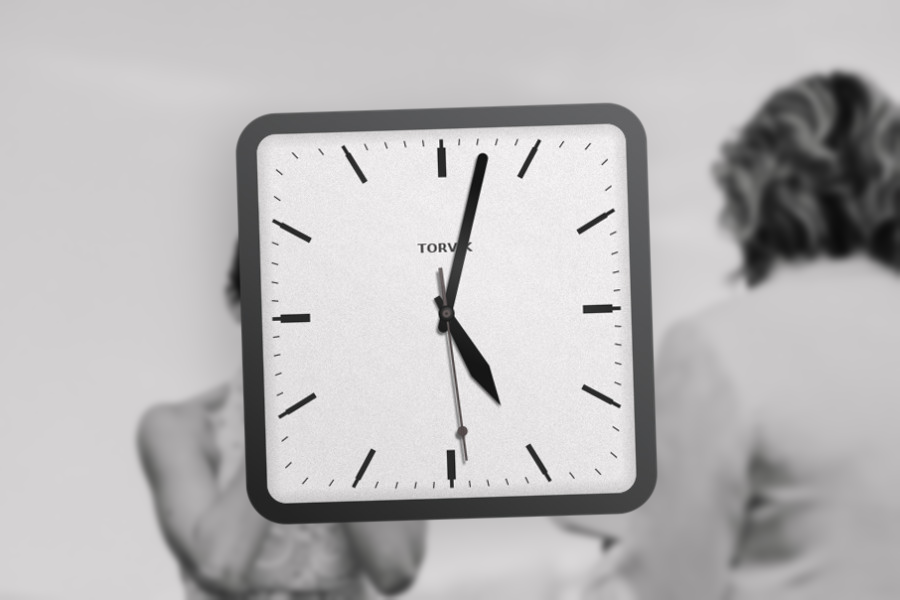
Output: h=5 m=2 s=29
